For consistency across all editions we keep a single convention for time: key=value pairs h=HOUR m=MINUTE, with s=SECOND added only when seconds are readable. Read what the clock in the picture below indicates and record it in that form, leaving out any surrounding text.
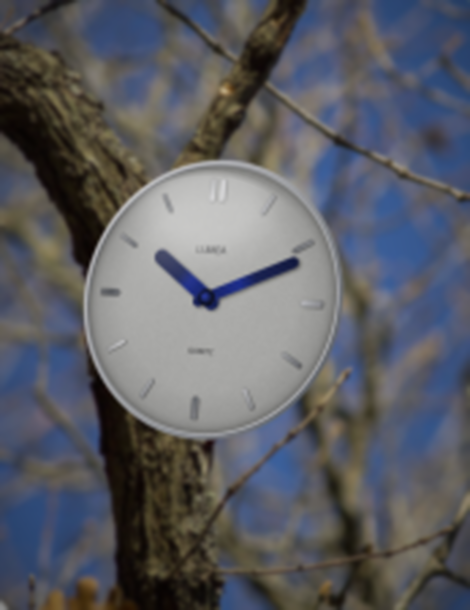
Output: h=10 m=11
